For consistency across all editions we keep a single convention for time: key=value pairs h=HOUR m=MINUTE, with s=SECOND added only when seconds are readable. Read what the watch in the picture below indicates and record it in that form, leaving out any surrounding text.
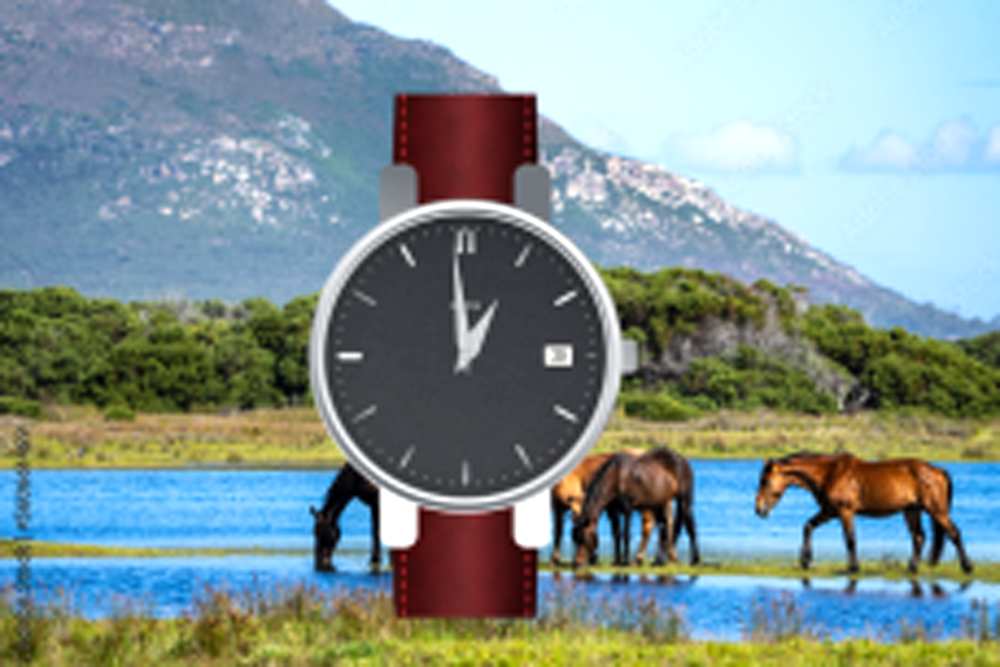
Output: h=12 m=59
